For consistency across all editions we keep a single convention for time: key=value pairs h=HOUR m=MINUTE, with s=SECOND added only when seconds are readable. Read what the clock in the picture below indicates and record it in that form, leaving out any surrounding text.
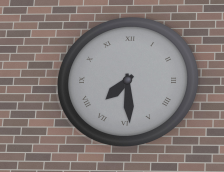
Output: h=7 m=29
